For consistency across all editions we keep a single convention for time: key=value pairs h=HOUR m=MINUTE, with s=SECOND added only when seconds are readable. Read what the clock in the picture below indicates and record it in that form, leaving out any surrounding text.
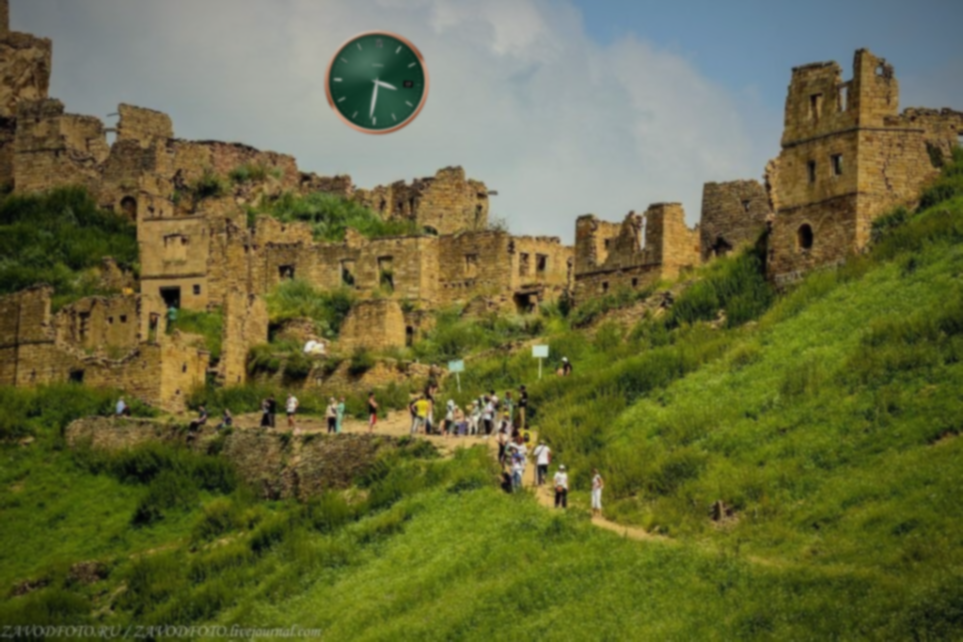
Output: h=3 m=31
